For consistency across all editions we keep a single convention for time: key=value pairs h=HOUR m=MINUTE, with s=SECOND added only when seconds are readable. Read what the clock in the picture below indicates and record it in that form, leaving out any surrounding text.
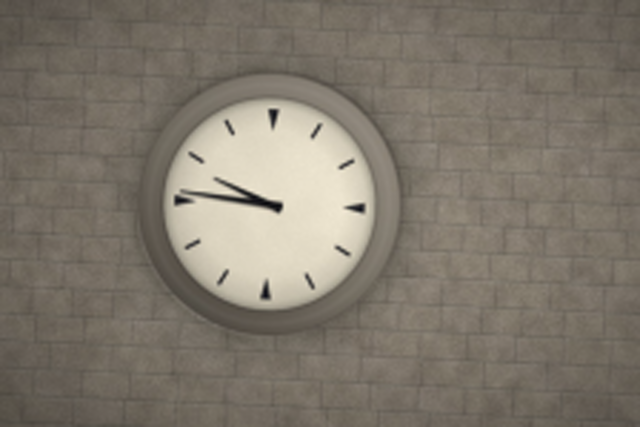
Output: h=9 m=46
